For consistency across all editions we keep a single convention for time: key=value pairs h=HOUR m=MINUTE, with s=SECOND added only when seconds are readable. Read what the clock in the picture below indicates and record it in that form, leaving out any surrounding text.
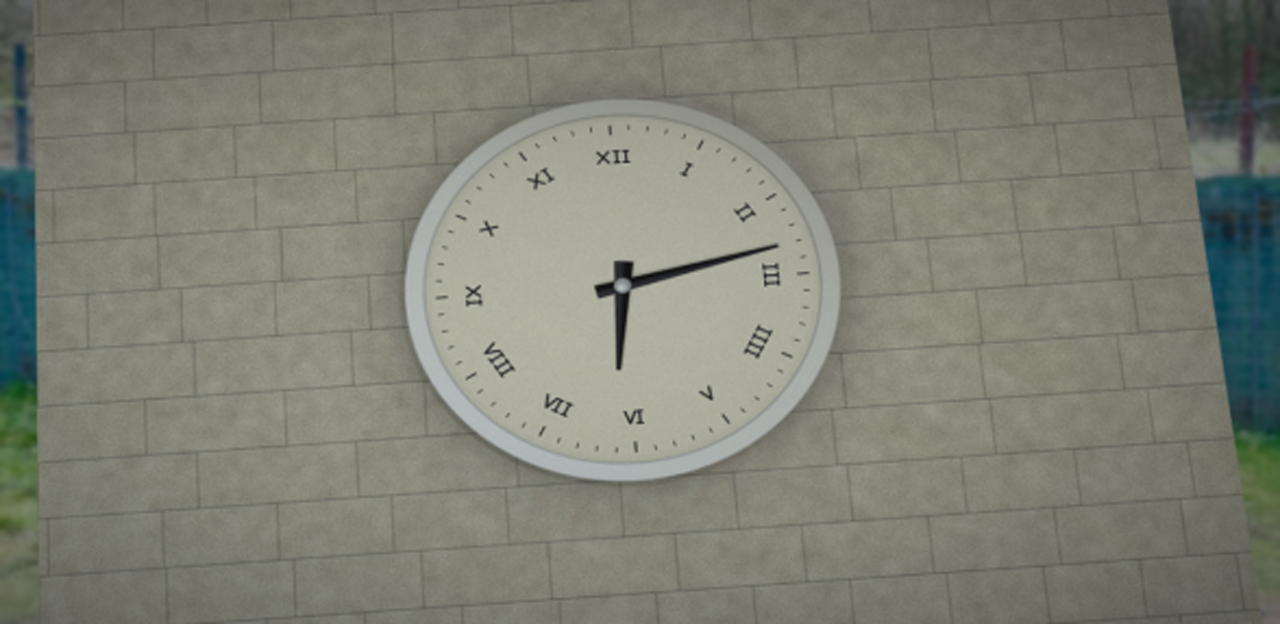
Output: h=6 m=13
